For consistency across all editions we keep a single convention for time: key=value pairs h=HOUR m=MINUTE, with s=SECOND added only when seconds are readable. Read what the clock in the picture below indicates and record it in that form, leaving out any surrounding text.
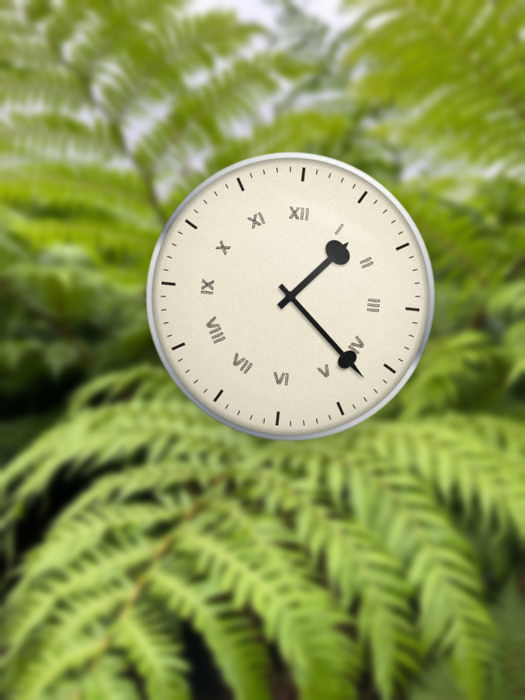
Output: h=1 m=22
